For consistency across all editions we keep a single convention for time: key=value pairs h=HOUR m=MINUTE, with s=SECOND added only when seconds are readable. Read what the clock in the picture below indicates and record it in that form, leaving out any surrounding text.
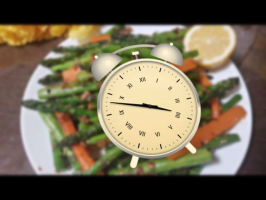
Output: h=3 m=48
